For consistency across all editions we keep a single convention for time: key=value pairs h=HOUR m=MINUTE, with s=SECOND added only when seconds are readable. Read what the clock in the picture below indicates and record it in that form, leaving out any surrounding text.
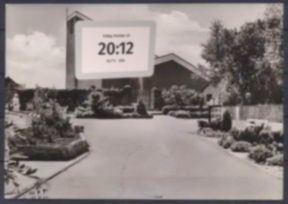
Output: h=20 m=12
